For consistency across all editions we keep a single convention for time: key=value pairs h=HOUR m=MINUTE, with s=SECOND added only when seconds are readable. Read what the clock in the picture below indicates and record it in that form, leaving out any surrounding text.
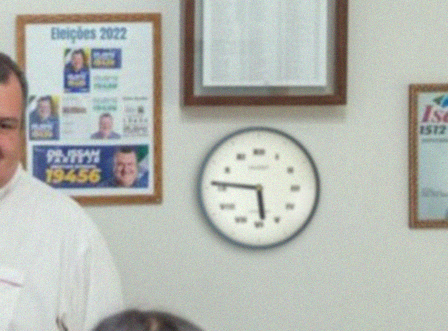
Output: h=5 m=46
